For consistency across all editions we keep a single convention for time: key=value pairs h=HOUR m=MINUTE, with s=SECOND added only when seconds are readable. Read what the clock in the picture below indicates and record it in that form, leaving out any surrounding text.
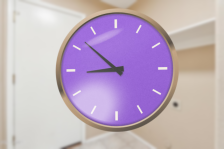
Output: h=8 m=52
